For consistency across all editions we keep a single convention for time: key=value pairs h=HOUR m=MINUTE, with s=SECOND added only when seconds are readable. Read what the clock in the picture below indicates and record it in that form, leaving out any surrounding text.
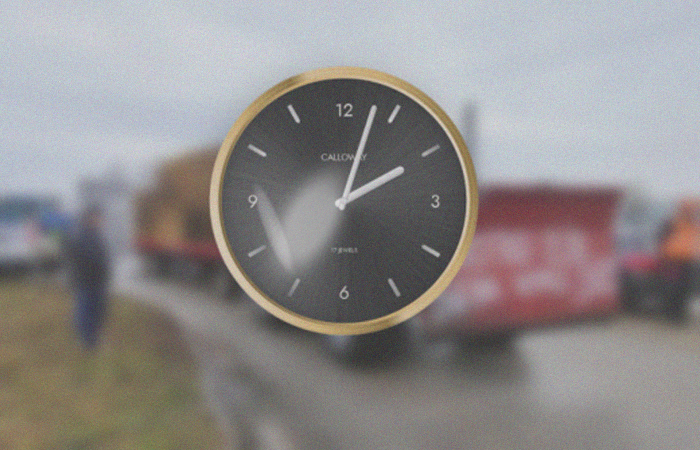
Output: h=2 m=3
